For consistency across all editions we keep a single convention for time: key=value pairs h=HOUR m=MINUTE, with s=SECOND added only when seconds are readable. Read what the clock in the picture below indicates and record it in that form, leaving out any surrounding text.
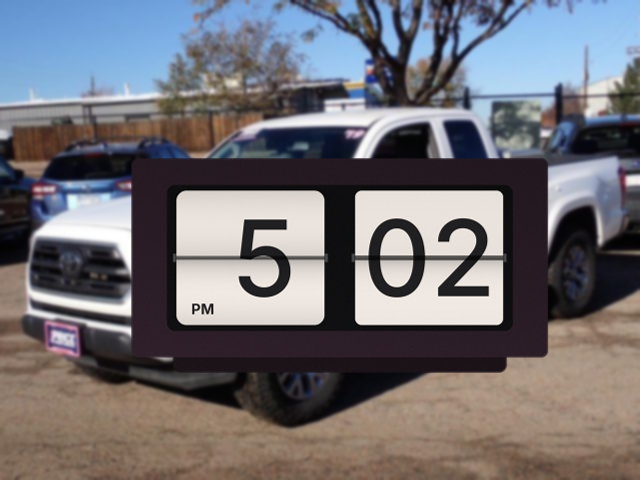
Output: h=5 m=2
